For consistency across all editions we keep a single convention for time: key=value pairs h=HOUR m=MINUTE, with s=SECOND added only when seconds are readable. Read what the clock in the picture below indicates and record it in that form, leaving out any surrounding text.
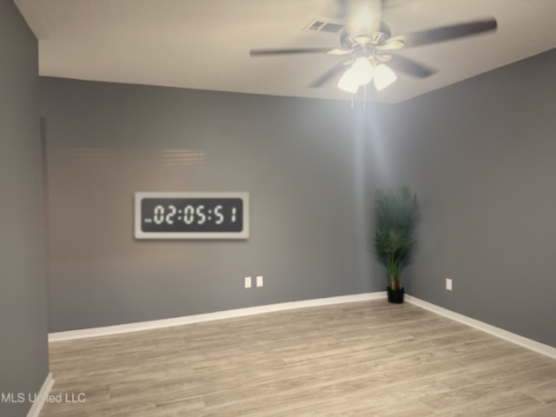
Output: h=2 m=5 s=51
